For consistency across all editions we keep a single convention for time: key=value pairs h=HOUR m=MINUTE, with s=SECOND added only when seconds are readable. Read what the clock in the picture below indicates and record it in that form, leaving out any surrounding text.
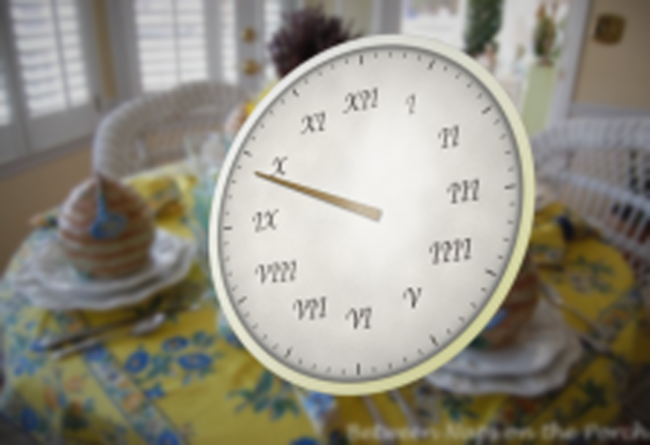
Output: h=9 m=49
